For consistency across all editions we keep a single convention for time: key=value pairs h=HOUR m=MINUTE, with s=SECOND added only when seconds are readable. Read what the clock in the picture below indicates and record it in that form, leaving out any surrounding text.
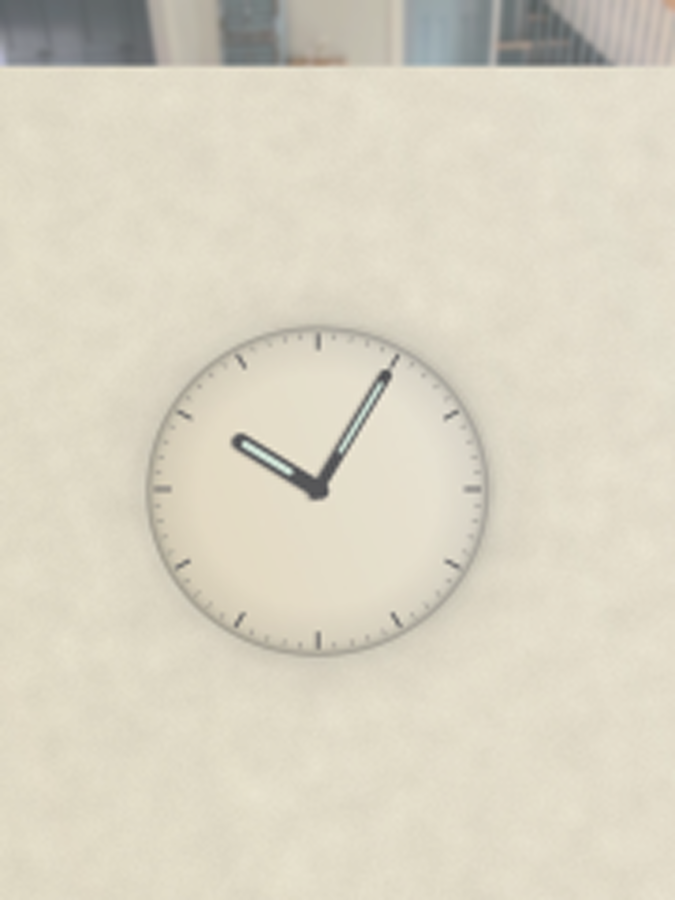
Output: h=10 m=5
